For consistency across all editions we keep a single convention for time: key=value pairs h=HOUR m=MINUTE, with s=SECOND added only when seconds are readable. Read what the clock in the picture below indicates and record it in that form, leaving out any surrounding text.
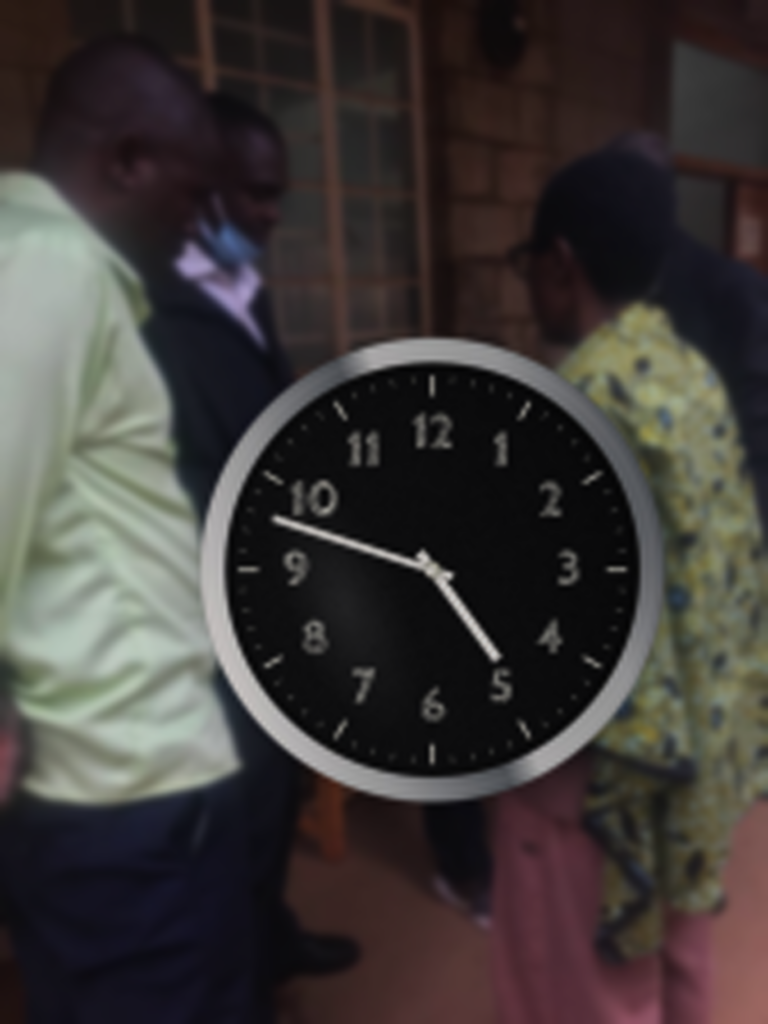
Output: h=4 m=48
